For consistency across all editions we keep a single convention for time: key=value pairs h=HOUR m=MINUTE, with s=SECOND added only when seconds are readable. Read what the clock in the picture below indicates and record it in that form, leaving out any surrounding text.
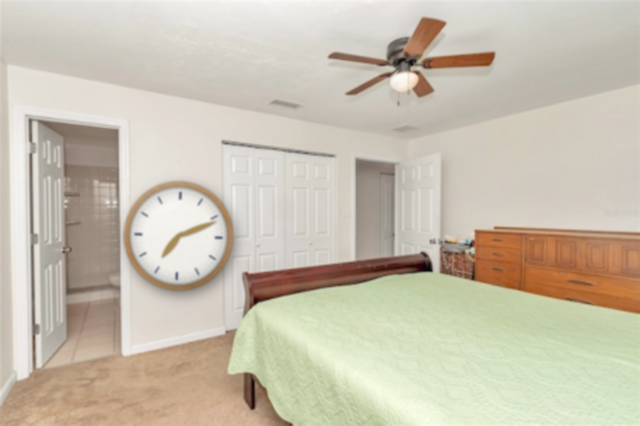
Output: h=7 m=11
